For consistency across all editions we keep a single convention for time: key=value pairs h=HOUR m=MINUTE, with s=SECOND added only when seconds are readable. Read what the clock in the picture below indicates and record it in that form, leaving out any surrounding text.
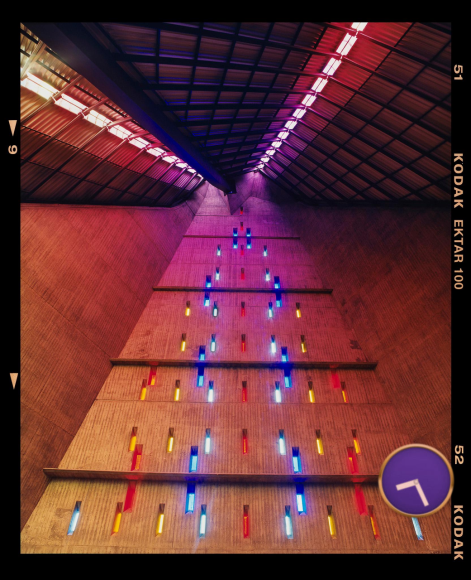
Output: h=8 m=26
